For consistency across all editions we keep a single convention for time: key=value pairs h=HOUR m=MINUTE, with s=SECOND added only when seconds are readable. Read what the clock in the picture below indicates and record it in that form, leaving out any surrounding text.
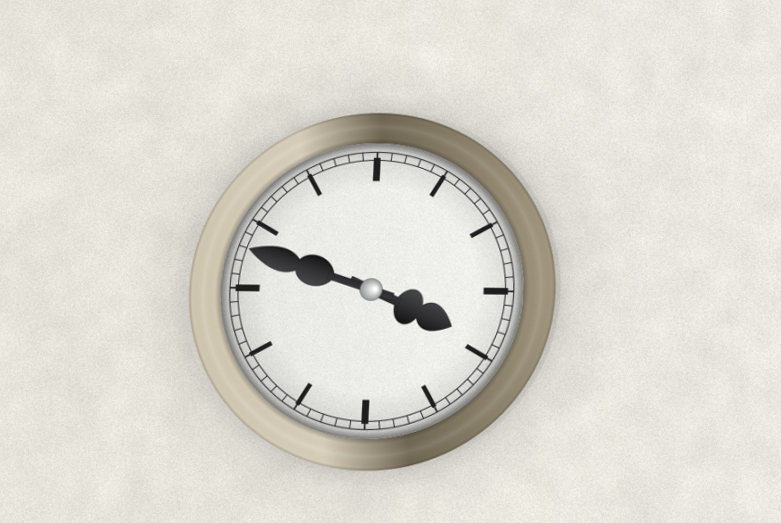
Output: h=3 m=48
